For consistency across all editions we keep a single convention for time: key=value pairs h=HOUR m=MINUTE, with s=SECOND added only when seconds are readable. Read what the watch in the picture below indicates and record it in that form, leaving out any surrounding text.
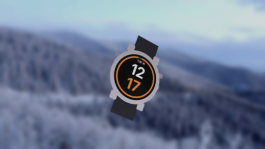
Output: h=12 m=17
